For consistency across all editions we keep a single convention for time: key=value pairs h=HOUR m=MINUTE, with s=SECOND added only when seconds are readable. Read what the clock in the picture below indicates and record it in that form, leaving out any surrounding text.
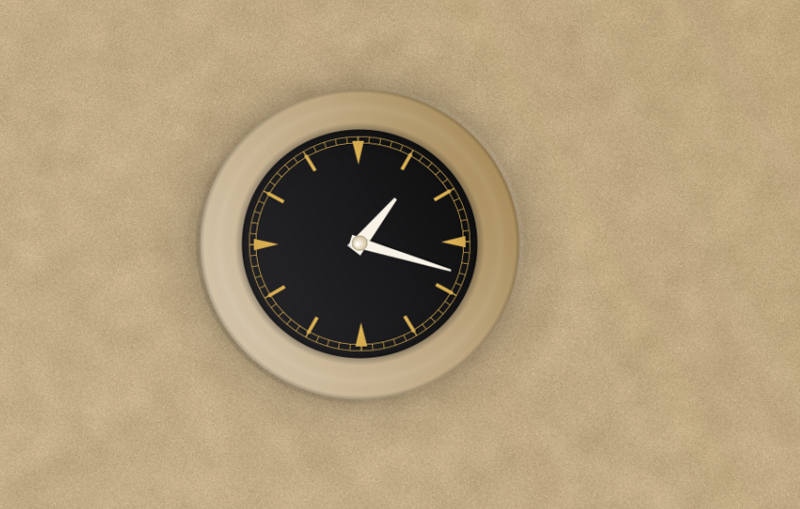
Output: h=1 m=18
